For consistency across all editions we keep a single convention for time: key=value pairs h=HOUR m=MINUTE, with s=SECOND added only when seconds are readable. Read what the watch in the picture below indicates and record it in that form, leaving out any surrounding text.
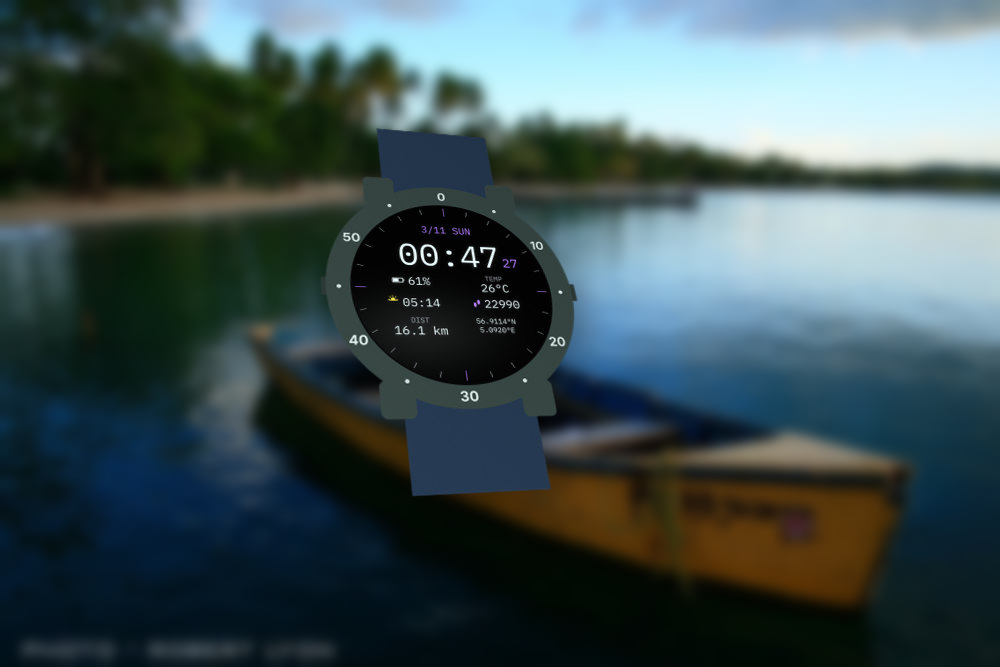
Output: h=0 m=47 s=27
